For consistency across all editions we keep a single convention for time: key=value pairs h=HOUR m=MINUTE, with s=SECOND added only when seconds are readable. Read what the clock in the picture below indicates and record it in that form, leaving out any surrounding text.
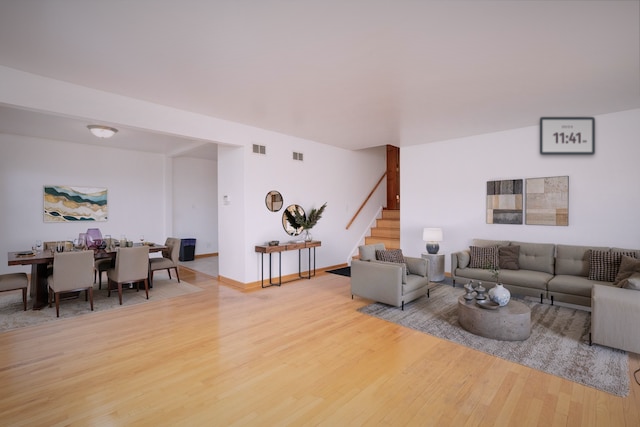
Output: h=11 m=41
